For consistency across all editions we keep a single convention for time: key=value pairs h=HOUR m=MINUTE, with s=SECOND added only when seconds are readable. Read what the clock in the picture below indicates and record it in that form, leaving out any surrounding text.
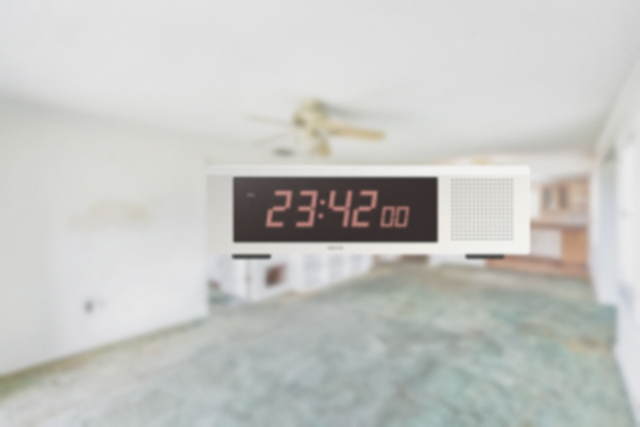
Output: h=23 m=42 s=0
